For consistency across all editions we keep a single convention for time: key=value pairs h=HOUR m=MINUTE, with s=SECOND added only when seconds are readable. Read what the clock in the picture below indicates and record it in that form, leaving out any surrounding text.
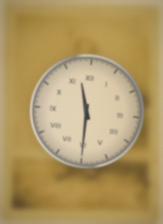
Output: h=11 m=30
